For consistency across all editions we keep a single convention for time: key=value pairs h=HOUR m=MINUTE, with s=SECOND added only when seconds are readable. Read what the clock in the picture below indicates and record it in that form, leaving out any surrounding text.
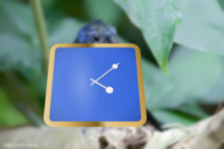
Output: h=4 m=8
